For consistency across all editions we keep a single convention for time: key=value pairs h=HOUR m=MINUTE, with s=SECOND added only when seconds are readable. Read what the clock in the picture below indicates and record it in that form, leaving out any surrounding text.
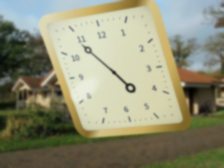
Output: h=4 m=54
